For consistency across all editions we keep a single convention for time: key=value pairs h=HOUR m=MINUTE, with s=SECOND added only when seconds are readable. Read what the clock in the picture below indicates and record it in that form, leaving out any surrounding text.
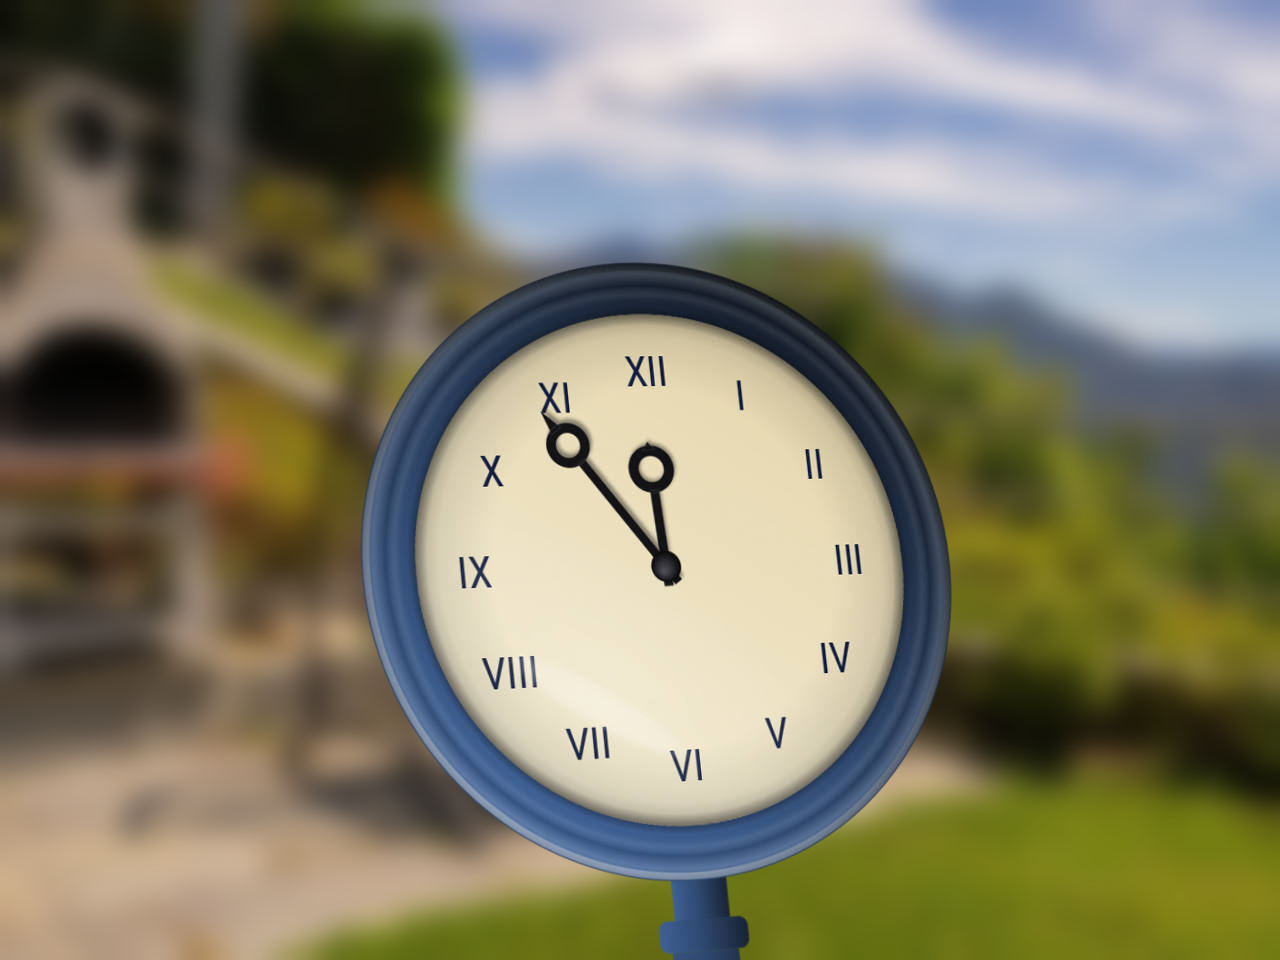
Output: h=11 m=54
